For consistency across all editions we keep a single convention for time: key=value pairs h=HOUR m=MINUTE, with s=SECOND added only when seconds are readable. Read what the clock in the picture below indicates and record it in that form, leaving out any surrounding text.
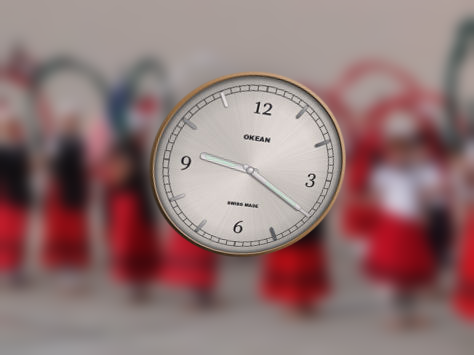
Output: h=9 m=20
